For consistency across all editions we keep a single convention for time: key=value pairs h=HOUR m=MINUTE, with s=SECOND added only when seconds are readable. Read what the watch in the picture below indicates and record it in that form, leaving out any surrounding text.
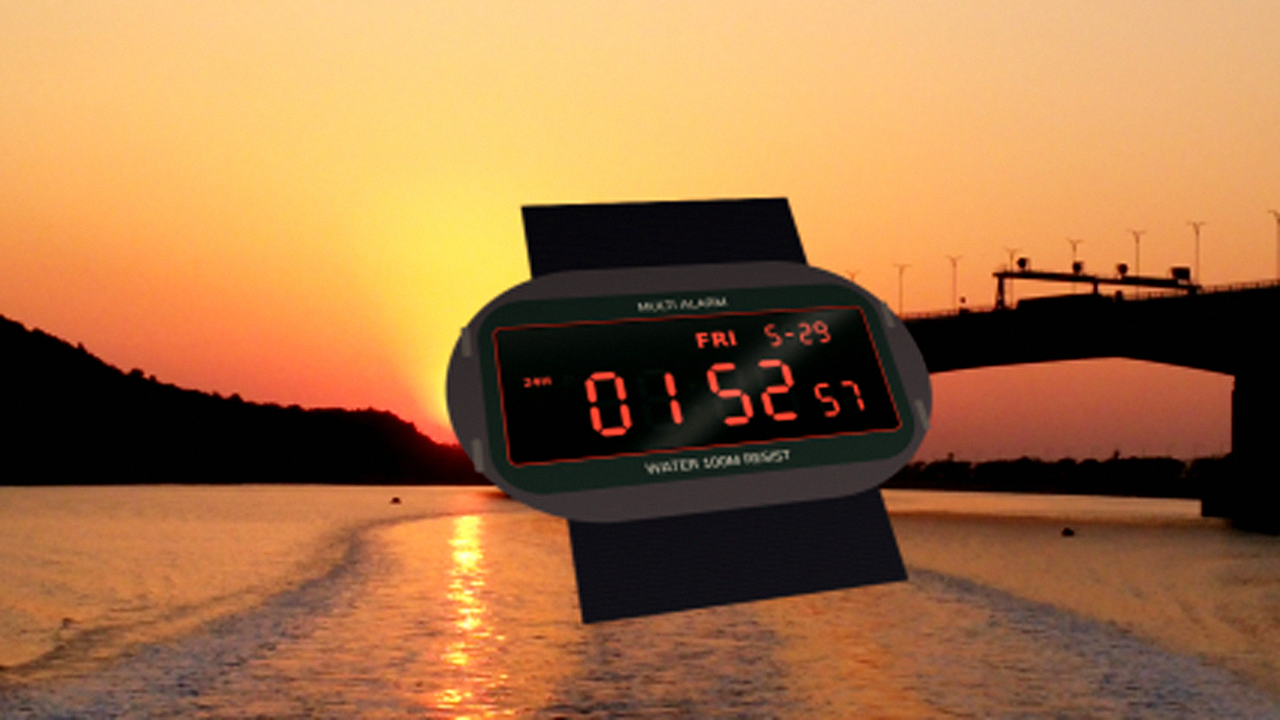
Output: h=1 m=52 s=57
